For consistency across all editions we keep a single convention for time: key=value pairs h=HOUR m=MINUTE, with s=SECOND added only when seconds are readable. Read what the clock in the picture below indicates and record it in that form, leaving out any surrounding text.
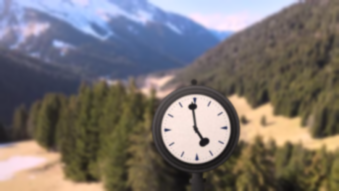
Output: h=4 m=59
